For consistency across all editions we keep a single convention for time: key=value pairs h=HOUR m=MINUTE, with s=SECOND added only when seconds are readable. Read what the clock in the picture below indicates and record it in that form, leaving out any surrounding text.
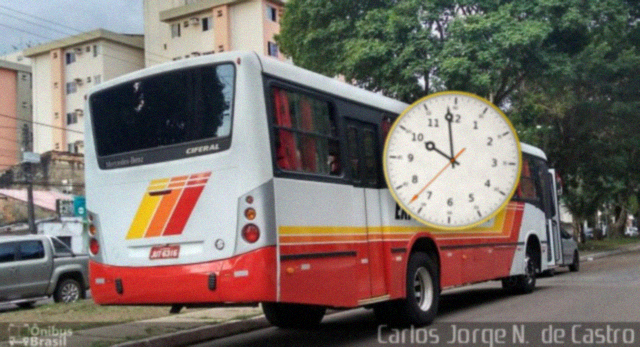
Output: h=9 m=58 s=37
